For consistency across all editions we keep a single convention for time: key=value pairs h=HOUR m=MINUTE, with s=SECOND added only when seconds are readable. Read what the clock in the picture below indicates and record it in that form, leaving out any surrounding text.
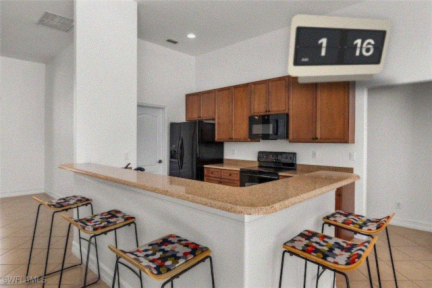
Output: h=1 m=16
